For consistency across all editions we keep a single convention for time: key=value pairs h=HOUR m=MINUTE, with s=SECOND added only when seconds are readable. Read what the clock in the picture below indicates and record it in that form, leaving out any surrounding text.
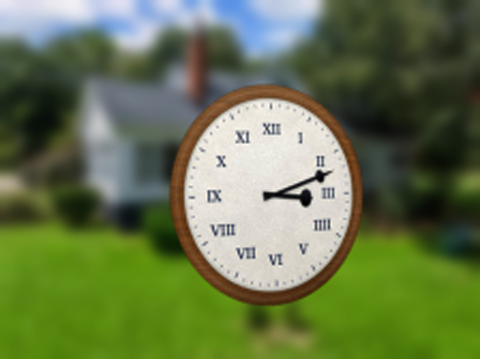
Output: h=3 m=12
